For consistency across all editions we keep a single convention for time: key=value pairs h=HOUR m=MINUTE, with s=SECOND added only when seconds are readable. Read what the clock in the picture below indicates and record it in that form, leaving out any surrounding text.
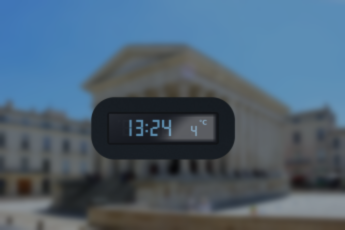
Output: h=13 m=24
